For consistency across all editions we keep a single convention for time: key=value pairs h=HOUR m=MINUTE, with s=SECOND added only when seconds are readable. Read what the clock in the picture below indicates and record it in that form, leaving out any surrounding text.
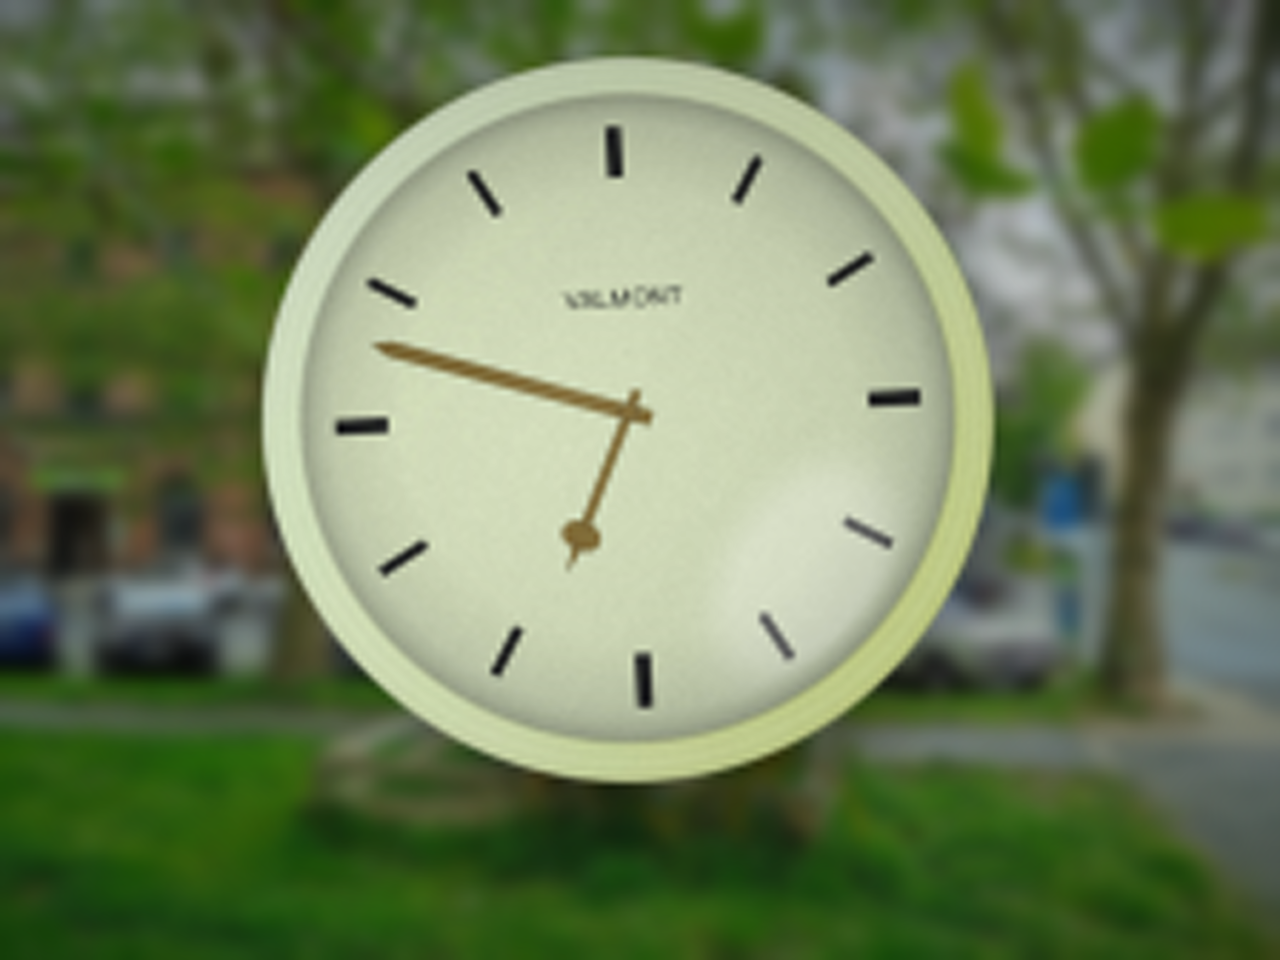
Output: h=6 m=48
